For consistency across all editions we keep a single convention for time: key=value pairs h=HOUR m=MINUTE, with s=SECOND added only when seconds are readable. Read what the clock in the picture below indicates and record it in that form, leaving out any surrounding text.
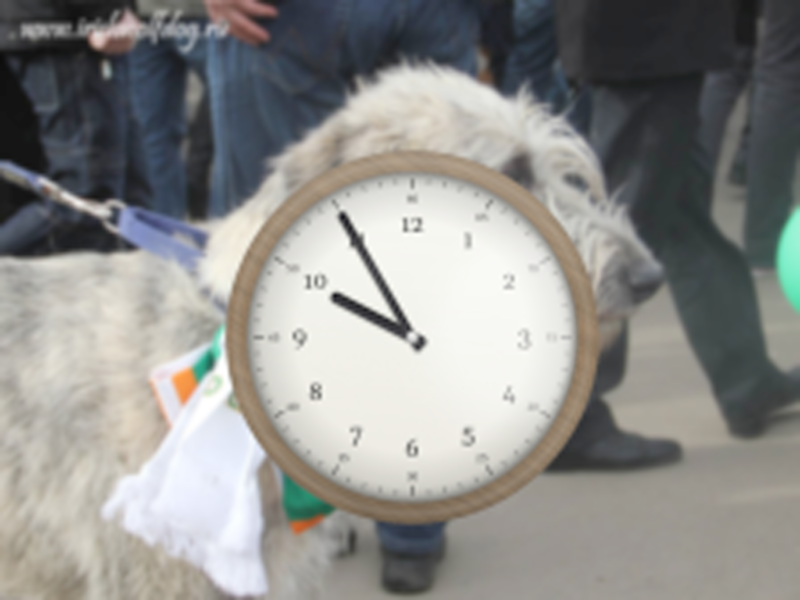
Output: h=9 m=55
